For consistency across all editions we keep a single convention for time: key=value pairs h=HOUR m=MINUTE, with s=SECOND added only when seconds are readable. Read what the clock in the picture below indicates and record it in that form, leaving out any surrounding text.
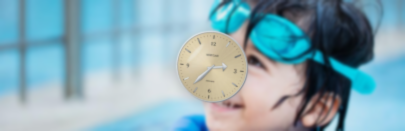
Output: h=2 m=37
